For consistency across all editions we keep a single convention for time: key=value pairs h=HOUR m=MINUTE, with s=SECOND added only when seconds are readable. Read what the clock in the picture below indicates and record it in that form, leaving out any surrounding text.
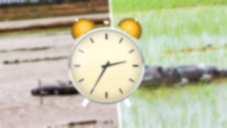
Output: h=2 m=35
